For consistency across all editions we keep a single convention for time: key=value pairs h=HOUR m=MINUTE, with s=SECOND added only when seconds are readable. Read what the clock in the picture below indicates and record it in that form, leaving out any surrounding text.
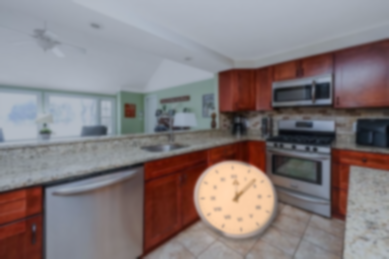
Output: h=12 m=8
